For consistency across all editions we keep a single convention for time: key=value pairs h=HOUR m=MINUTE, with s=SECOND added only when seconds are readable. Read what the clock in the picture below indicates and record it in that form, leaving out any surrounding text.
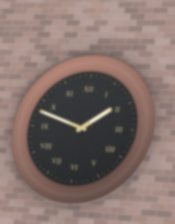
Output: h=1 m=48
